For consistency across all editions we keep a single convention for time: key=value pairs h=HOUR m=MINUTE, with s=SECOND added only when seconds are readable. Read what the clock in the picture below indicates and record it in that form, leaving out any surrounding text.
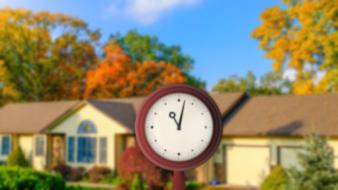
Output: h=11 m=2
